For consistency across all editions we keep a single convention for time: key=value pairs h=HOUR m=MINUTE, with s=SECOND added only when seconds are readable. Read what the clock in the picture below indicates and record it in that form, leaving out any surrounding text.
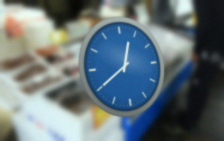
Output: h=12 m=40
